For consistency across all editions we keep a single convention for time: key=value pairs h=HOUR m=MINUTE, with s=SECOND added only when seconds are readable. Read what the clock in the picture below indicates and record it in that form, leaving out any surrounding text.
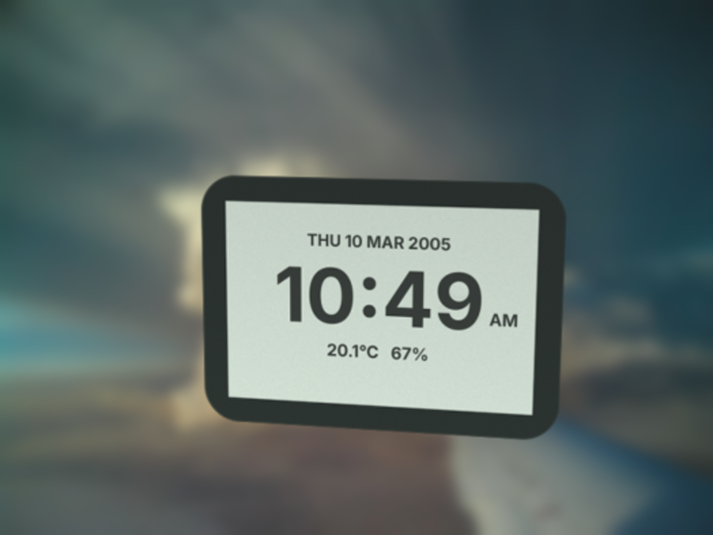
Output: h=10 m=49
